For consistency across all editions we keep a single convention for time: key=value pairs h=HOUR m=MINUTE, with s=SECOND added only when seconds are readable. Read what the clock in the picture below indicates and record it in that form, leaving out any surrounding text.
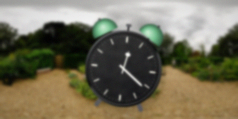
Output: h=12 m=21
